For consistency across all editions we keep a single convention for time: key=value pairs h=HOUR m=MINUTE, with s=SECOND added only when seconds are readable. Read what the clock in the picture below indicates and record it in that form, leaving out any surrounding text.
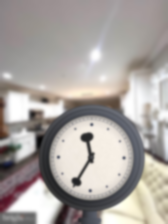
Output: h=11 m=35
